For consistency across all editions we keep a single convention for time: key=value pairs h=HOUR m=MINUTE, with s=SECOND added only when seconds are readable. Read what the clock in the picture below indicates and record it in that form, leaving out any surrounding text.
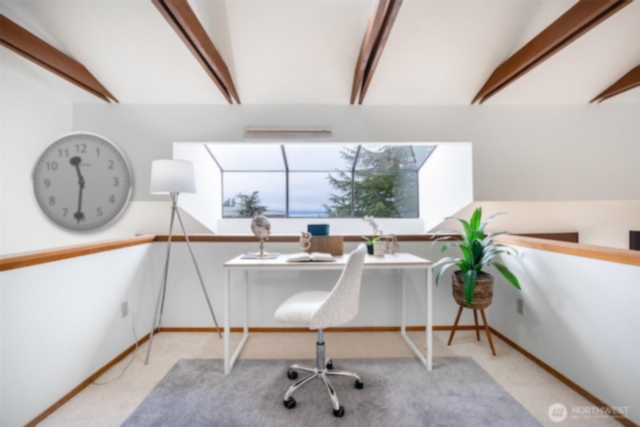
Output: h=11 m=31
